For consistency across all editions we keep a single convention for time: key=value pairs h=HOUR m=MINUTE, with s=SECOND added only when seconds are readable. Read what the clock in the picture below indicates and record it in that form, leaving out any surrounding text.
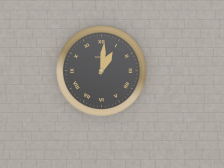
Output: h=1 m=1
